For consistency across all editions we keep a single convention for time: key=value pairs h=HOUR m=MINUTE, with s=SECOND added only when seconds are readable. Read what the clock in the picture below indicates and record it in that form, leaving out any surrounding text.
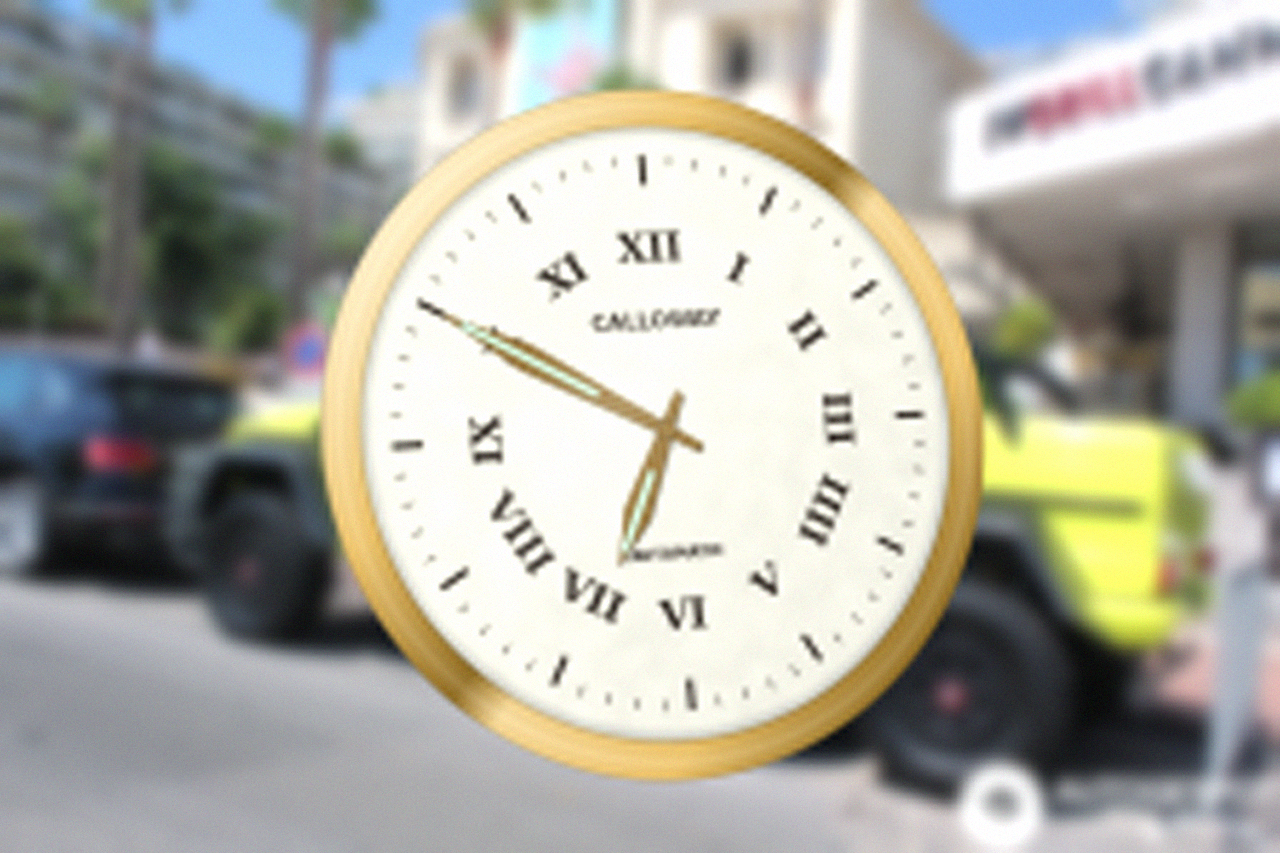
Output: h=6 m=50
